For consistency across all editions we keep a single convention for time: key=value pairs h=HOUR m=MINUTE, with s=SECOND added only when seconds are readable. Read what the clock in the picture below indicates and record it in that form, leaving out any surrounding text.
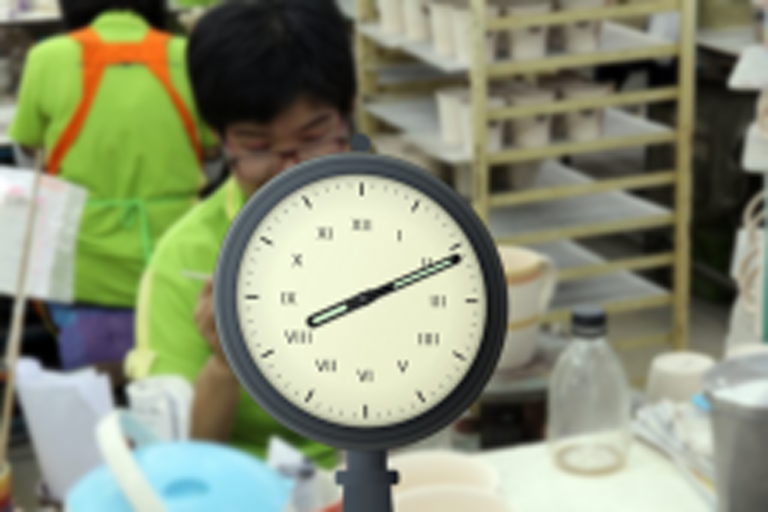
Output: h=8 m=11
